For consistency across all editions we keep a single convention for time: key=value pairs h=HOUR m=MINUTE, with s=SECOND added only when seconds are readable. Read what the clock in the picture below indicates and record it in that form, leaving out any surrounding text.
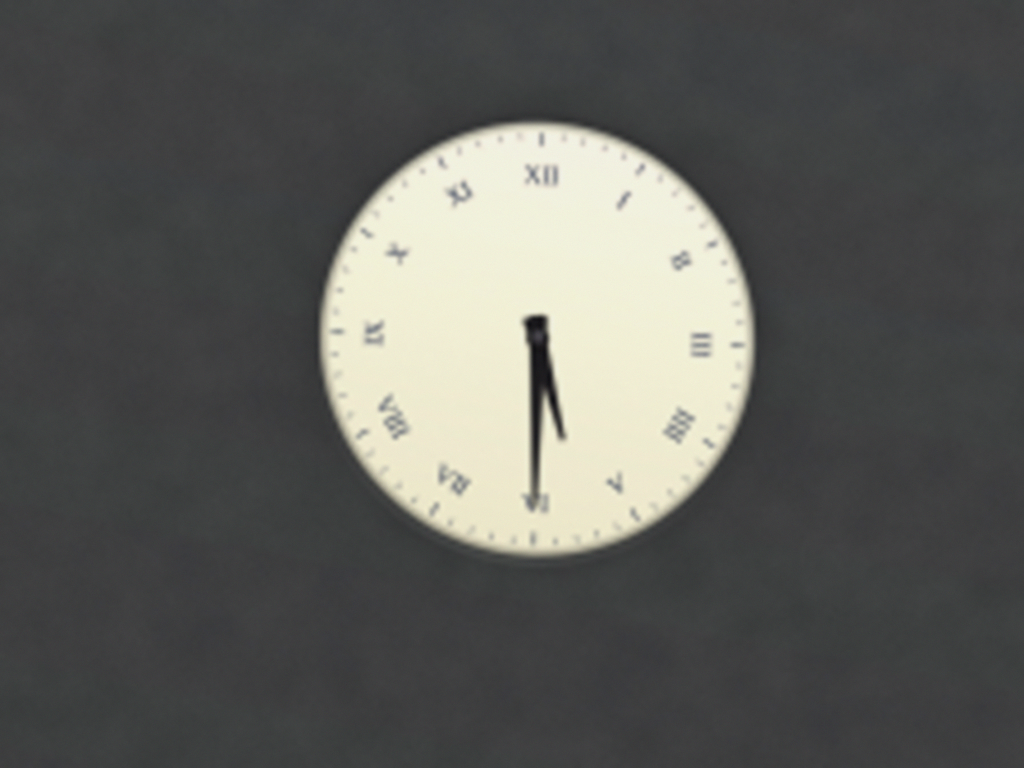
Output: h=5 m=30
